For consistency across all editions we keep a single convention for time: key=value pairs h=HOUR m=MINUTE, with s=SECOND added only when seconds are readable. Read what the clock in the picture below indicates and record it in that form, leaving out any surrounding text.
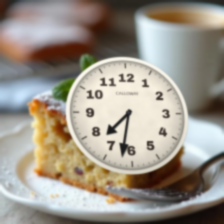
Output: h=7 m=32
